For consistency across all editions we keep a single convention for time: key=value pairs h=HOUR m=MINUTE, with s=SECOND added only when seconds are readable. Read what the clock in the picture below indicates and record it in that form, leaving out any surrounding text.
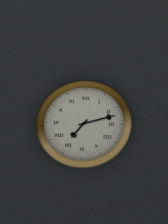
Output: h=7 m=12
